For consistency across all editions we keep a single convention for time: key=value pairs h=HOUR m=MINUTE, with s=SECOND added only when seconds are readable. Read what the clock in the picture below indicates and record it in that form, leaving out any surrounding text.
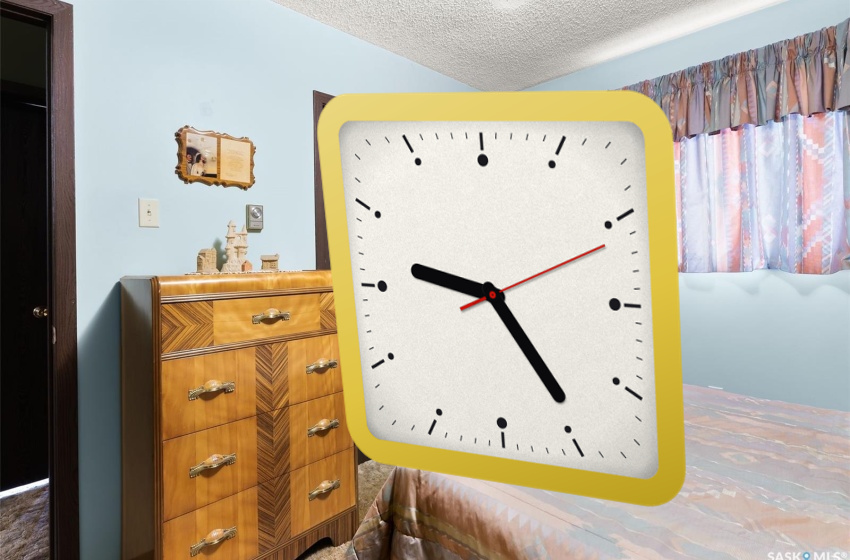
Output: h=9 m=24 s=11
